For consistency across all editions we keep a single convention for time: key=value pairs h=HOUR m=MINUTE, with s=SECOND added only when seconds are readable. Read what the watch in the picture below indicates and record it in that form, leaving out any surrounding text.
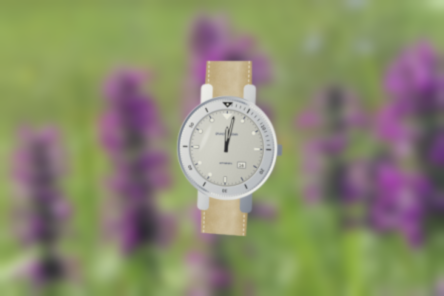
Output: h=12 m=2
